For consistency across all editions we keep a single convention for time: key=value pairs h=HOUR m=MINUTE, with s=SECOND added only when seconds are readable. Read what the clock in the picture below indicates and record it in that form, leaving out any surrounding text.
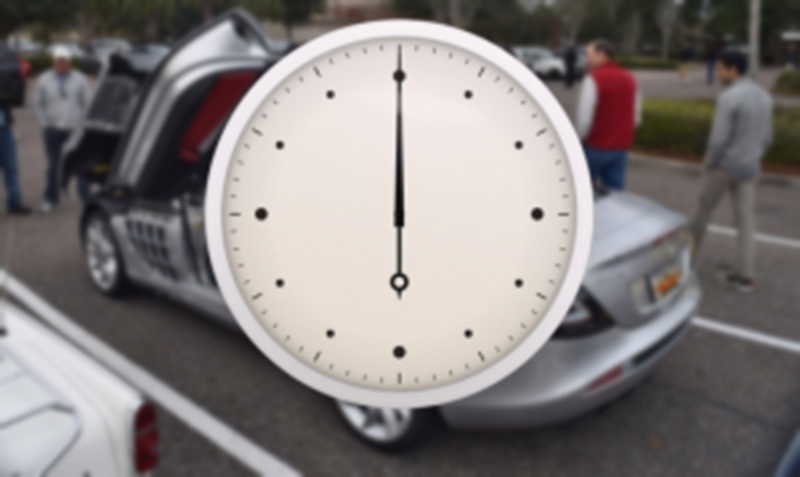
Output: h=6 m=0
